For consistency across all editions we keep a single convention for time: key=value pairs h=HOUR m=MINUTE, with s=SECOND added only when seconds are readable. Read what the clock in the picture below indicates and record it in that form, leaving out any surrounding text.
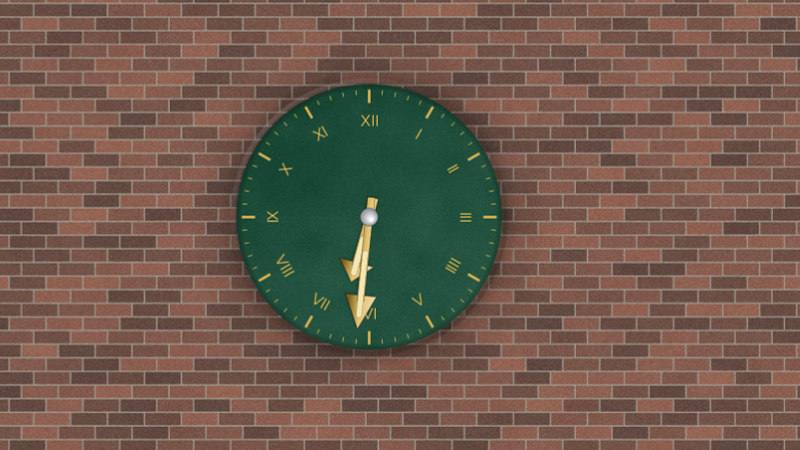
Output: h=6 m=31
